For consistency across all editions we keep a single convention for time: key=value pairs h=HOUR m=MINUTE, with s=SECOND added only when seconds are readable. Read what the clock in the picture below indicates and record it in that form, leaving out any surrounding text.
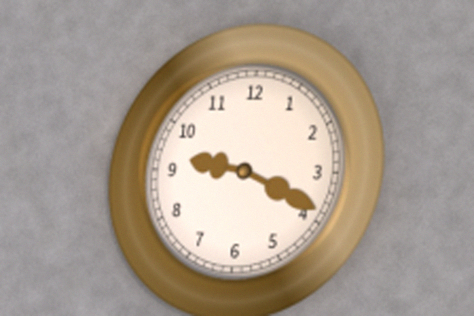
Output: h=9 m=19
